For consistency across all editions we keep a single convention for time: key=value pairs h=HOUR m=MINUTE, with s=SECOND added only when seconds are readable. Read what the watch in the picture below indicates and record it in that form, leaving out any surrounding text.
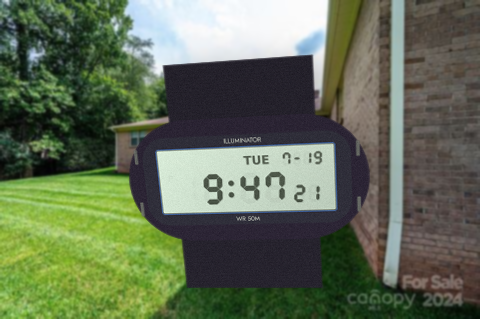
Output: h=9 m=47 s=21
